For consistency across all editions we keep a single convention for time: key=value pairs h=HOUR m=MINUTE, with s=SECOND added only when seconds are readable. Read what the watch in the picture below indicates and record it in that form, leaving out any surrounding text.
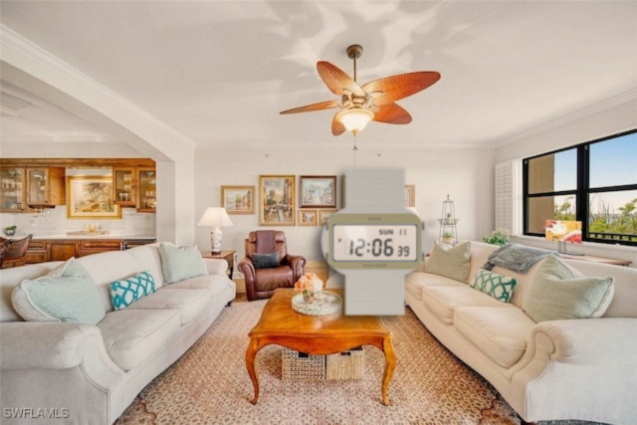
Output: h=12 m=6
